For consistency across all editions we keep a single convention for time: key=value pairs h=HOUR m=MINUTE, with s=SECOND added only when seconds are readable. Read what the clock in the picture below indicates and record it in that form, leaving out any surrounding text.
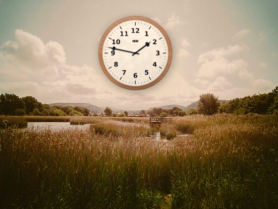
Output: h=1 m=47
